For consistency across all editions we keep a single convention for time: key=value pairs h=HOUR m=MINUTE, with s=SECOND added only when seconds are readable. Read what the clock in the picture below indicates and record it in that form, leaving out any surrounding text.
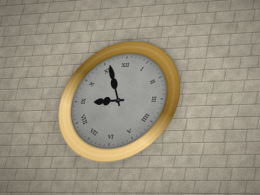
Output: h=8 m=56
